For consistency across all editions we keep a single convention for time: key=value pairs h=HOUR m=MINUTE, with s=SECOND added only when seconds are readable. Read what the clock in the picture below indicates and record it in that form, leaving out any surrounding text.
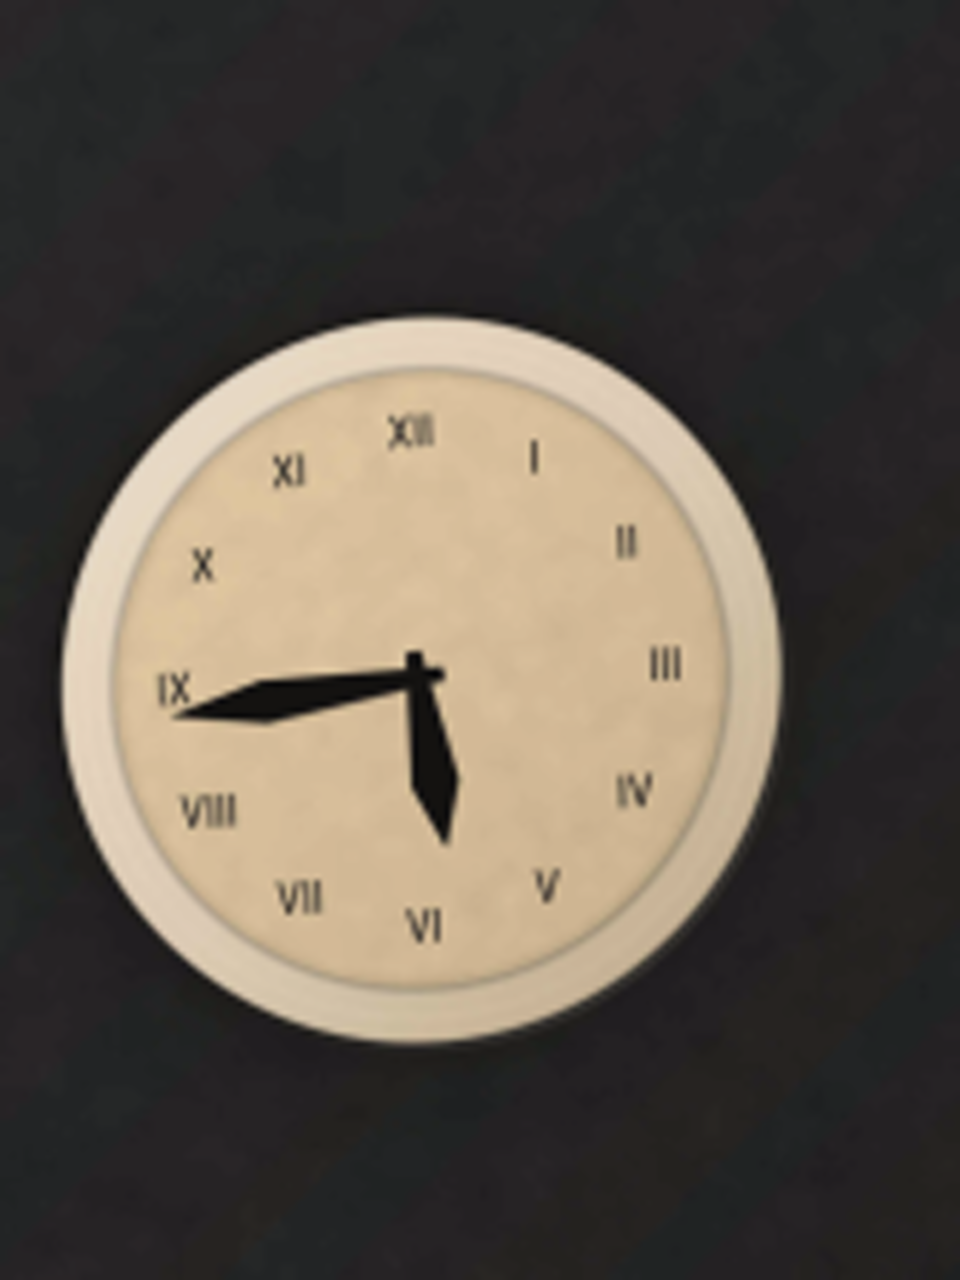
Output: h=5 m=44
